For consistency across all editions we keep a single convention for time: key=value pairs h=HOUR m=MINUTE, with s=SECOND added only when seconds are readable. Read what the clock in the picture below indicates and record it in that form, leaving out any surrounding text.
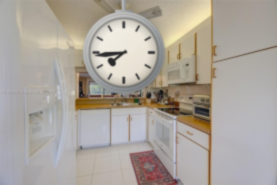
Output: h=7 m=44
